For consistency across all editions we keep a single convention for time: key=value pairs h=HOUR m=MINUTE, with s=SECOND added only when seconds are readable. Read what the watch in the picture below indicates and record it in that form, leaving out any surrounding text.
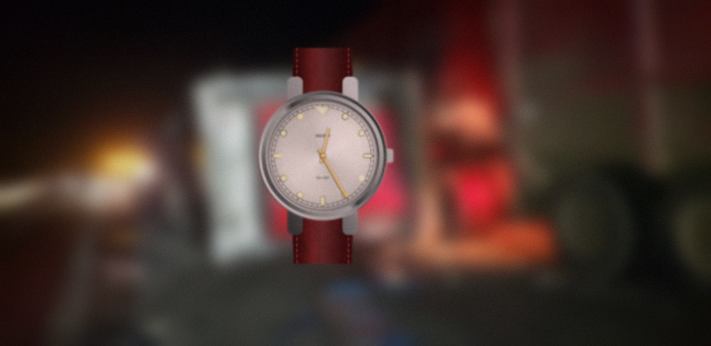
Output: h=12 m=25
